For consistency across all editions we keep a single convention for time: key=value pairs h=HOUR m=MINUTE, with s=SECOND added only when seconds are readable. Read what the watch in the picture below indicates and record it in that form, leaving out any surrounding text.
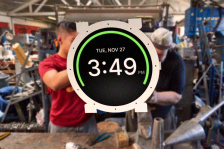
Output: h=3 m=49
